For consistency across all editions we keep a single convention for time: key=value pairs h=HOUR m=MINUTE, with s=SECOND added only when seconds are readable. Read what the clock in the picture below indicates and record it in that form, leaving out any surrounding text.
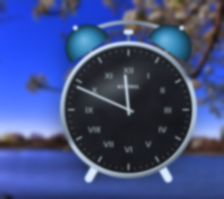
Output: h=11 m=49
